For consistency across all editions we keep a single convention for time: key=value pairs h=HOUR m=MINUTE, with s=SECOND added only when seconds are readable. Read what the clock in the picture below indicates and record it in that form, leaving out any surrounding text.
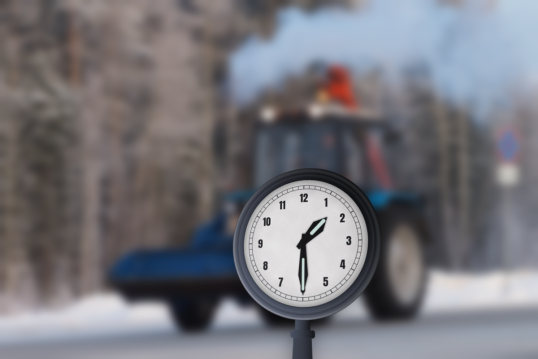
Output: h=1 m=30
